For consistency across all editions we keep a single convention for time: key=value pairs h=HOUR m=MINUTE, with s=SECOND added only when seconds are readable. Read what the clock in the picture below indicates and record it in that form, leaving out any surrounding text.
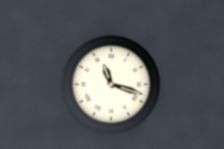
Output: h=11 m=18
